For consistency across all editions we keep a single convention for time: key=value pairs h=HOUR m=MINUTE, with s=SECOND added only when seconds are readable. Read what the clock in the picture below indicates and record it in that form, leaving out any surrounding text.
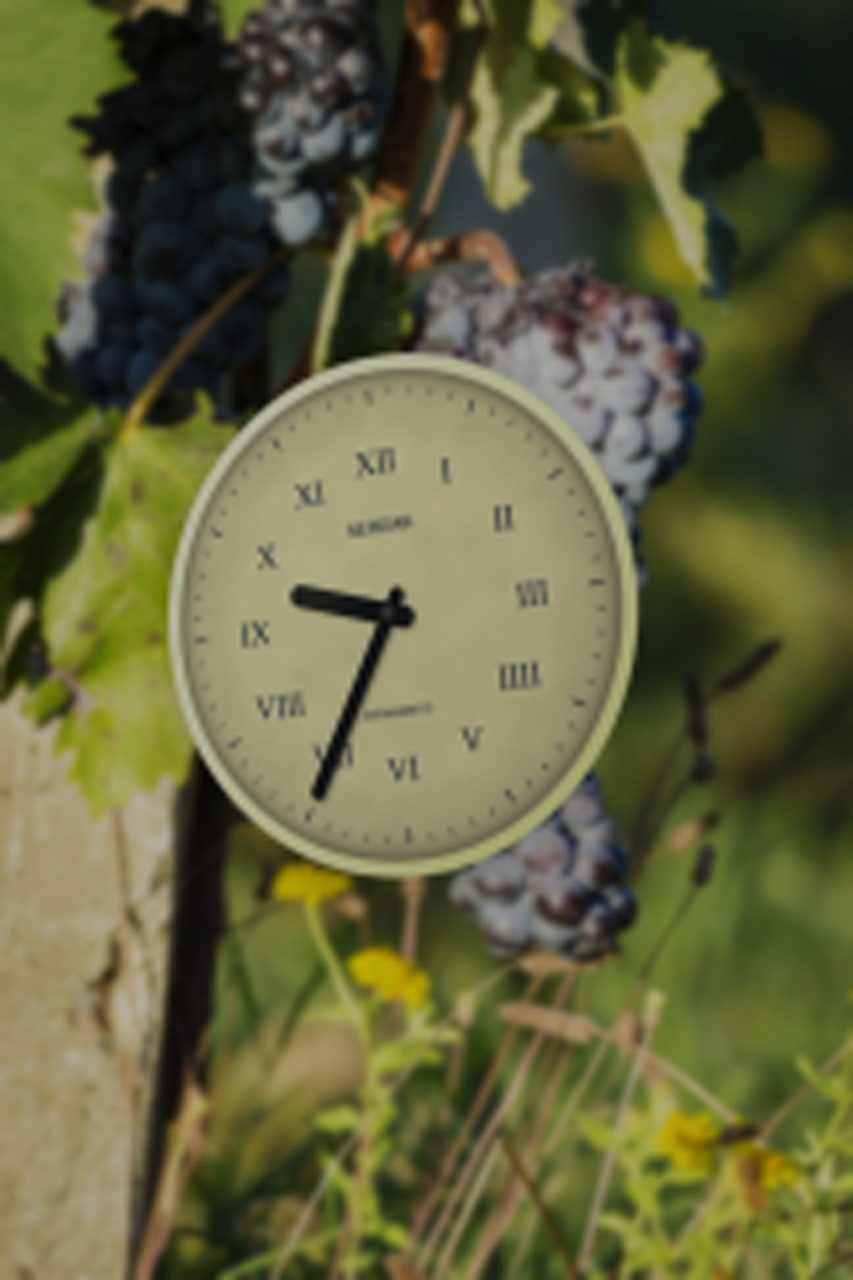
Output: h=9 m=35
